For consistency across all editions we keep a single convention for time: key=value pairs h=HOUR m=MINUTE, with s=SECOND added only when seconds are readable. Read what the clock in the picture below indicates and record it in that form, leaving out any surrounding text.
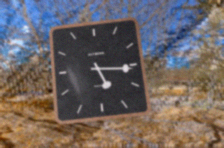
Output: h=5 m=16
